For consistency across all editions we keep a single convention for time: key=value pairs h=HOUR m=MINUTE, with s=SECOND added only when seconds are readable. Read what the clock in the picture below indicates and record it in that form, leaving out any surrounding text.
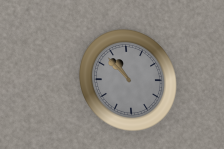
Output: h=10 m=53
